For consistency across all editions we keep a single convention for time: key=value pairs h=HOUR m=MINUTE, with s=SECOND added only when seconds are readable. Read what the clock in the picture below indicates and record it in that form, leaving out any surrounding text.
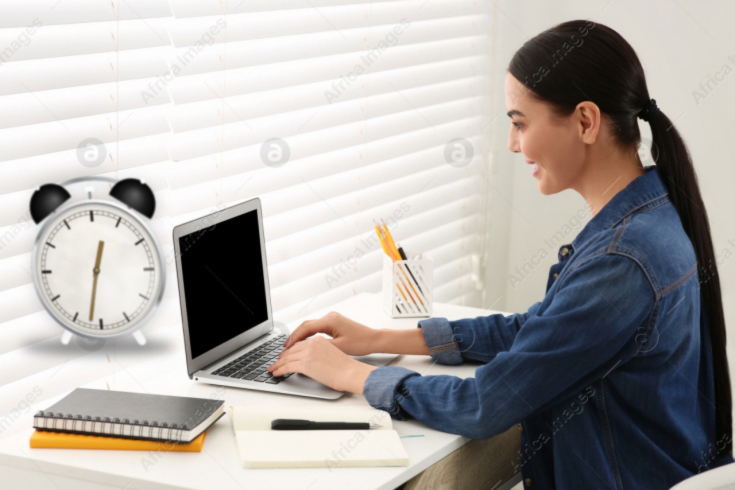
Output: h=12 m=32
